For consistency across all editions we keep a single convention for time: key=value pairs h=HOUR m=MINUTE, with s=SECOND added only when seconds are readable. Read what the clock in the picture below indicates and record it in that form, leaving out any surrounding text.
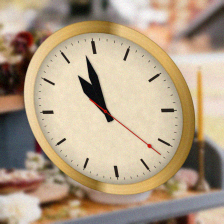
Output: h=10 m=58 s=22
